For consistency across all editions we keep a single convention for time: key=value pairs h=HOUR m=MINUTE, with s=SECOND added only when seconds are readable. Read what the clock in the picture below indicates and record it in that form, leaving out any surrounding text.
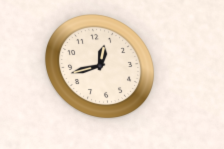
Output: h=12 m=43
